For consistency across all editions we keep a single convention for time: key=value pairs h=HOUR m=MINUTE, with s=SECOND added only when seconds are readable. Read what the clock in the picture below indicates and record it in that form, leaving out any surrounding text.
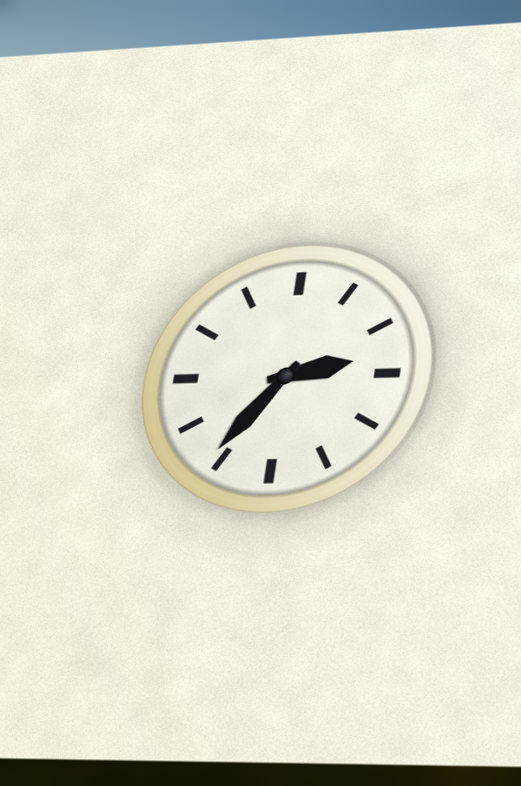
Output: h=2 m=36
